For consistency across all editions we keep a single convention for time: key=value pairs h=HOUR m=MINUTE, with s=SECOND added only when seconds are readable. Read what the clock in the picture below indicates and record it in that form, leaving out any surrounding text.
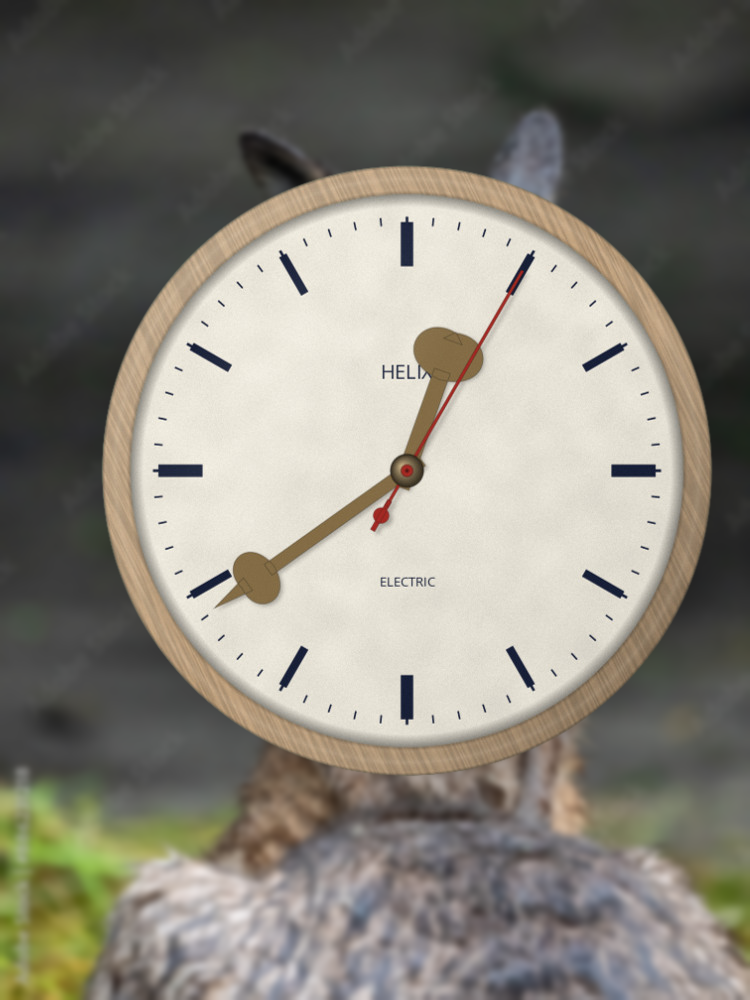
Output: h=12 m=39 s=5
